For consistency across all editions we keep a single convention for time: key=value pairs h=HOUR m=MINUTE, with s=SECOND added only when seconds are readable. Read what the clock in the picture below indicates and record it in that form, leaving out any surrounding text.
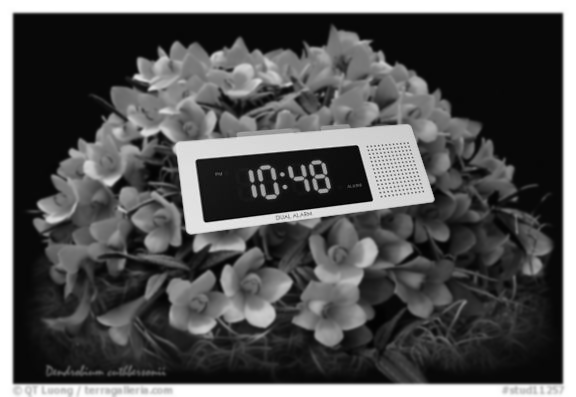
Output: h=10 m=48
